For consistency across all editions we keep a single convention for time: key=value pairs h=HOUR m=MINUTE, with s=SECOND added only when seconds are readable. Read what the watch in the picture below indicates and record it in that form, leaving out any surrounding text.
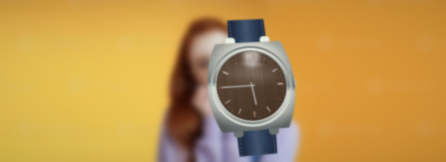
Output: h=5 m=45
